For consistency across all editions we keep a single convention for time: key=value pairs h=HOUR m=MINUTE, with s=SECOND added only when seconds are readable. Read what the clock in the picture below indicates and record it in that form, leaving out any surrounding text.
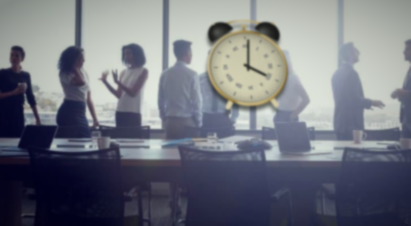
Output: h=4 m=1
